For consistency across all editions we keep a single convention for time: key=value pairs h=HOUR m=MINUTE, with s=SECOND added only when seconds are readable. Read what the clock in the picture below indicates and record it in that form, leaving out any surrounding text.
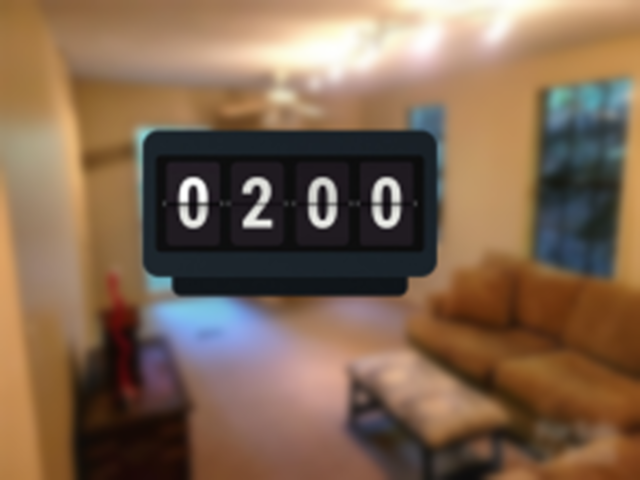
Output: h=2 m=0
